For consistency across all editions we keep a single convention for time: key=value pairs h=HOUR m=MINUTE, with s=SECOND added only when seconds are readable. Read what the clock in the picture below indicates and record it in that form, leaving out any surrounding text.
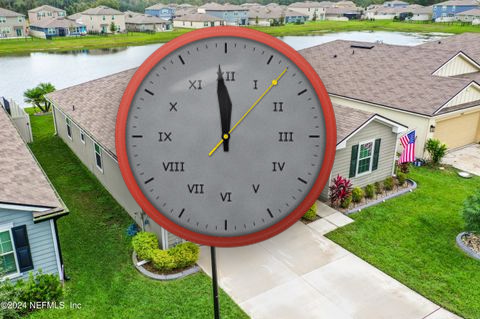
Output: h=11 m=59 s=7
